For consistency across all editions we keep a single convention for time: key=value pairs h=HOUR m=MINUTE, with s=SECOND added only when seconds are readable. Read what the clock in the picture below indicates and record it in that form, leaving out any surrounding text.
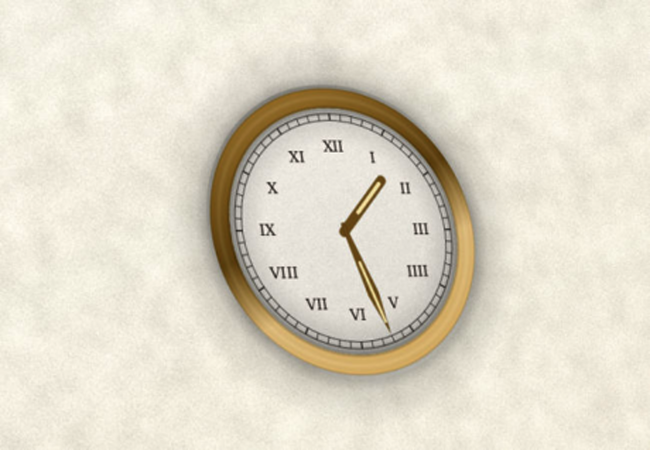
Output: h=1 m=27
